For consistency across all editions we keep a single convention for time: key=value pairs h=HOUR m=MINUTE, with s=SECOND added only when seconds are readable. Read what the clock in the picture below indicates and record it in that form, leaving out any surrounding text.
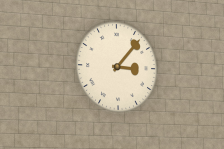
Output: h=3 m=7
